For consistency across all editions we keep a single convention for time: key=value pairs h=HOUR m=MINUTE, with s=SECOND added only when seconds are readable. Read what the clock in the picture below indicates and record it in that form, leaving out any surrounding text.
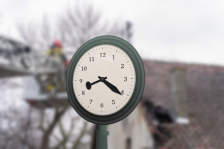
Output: h=8 m=21
